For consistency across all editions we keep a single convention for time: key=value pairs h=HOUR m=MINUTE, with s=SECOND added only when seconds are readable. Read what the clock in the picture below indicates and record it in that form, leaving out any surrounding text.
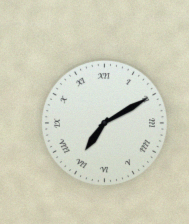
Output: h=7 m=10
